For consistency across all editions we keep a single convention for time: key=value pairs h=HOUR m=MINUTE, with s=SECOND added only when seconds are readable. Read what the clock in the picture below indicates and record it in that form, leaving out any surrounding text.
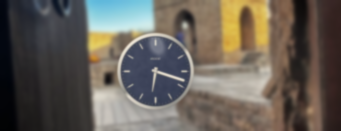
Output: h=6 m=18
